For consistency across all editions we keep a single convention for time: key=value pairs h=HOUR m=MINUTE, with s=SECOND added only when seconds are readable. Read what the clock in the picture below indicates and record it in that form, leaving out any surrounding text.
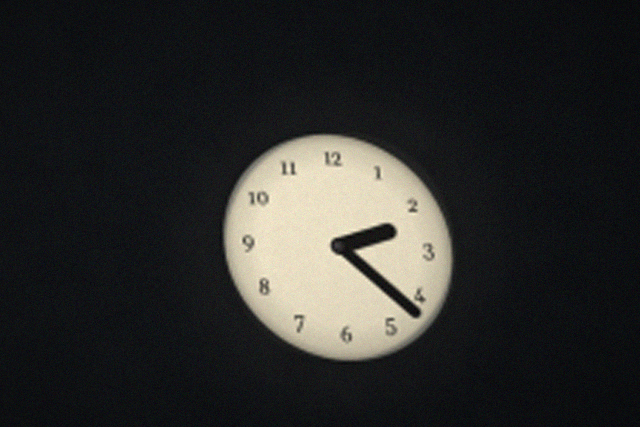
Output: h=2 m=22
